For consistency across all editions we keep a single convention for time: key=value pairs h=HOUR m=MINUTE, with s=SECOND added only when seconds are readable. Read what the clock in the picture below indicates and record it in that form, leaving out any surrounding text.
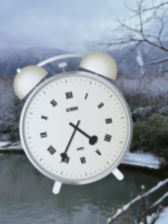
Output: h=4 m=36
